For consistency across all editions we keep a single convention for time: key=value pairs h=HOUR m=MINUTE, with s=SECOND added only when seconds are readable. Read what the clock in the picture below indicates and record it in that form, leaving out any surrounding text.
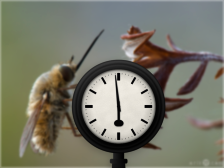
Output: h=5 m=59
